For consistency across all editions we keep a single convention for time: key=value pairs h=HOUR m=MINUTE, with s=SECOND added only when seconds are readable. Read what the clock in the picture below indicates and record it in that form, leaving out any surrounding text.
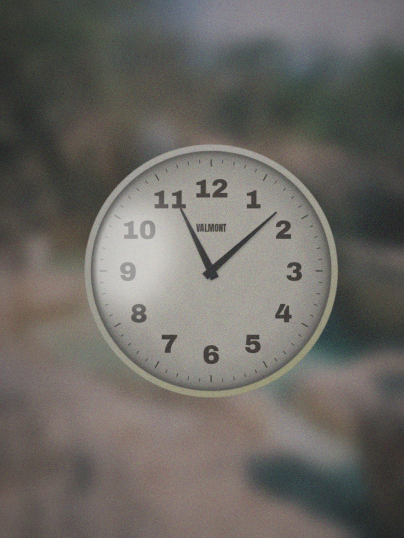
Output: h=11 m=8
